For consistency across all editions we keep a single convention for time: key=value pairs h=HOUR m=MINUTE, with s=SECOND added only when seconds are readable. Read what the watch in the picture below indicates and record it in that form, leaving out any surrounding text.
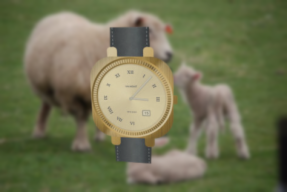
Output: h=3 m=7
